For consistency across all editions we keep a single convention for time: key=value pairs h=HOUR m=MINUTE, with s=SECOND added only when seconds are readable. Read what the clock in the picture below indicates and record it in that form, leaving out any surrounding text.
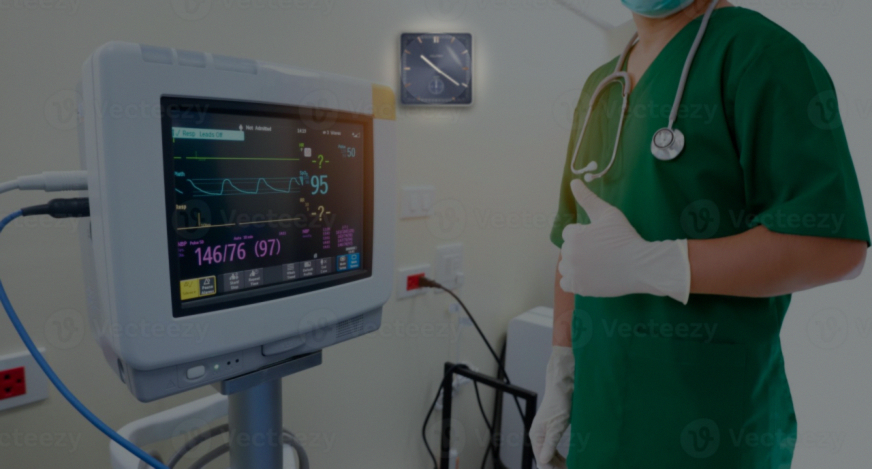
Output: h=10 m=21
